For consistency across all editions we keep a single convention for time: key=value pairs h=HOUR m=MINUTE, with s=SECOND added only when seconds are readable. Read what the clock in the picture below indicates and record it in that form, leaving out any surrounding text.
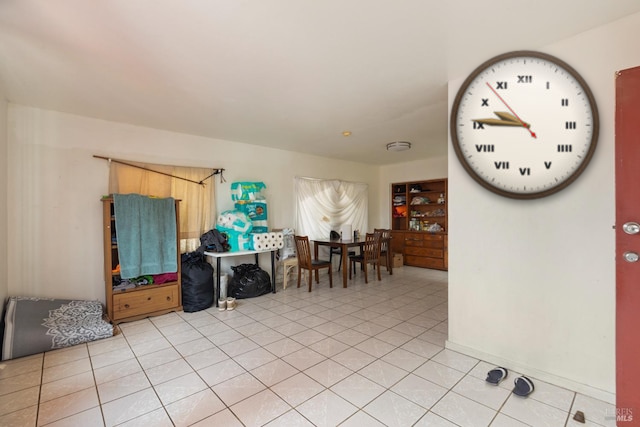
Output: h=9 m=45 s=53
